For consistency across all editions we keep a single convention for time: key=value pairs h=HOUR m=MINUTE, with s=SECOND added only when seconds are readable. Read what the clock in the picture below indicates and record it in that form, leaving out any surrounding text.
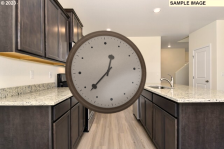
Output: h=12 m=38
